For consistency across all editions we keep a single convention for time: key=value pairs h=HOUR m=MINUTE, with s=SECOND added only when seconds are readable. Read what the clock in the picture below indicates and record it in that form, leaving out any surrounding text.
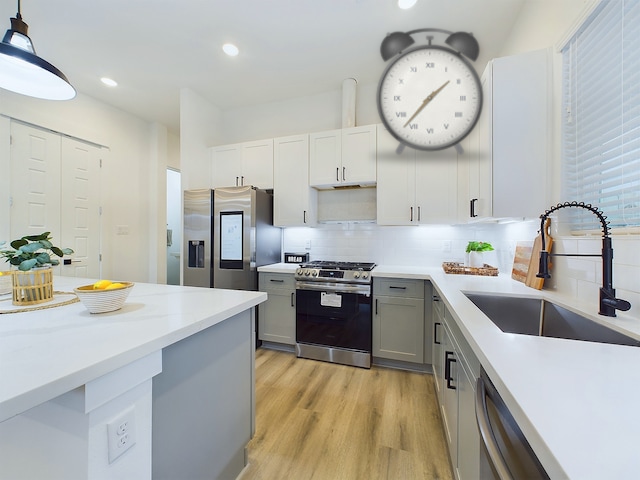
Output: h=1 m=37
